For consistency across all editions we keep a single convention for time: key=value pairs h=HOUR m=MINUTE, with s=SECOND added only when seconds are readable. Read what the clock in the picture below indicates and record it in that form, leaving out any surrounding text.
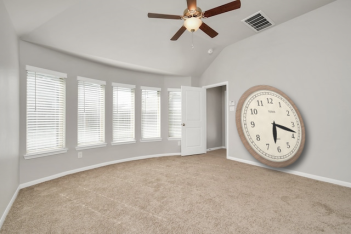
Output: h=6 m=18
